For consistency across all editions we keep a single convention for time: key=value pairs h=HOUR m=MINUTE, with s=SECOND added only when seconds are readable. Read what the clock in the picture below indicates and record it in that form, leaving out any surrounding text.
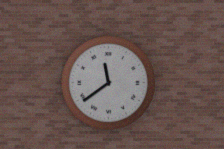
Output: h=11 m=39
